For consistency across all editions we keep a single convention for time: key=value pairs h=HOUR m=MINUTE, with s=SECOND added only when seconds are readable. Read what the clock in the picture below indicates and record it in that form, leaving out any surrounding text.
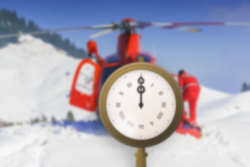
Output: h=12 m=0
